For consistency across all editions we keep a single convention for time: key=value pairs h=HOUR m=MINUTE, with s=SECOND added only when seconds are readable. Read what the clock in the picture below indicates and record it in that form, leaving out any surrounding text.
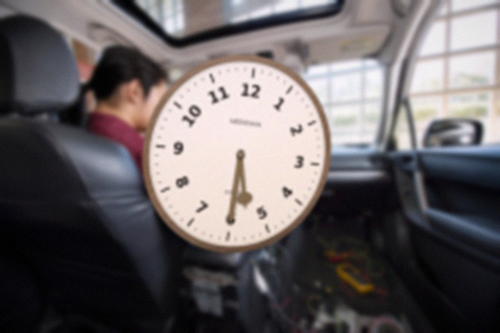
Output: h=5 m=30
